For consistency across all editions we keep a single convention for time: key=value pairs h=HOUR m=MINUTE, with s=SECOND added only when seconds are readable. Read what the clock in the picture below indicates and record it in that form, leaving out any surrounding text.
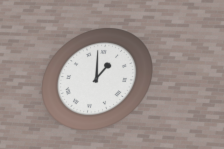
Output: h=12 m=58
